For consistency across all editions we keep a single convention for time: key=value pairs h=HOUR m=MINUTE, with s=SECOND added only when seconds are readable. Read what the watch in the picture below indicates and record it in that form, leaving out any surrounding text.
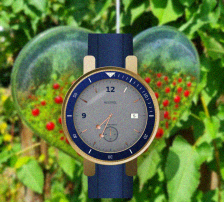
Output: h=7 m=34
